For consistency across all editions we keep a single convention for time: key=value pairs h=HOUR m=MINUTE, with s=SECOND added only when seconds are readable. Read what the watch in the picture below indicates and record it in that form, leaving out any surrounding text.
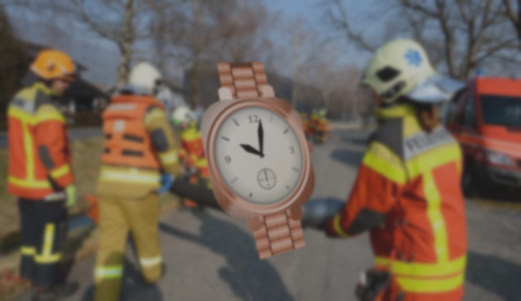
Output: h=10 m=2
